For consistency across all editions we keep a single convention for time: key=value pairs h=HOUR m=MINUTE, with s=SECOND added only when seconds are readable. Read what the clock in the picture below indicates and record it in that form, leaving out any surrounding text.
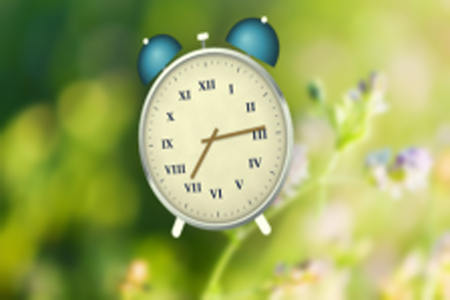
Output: h=7 m=14
